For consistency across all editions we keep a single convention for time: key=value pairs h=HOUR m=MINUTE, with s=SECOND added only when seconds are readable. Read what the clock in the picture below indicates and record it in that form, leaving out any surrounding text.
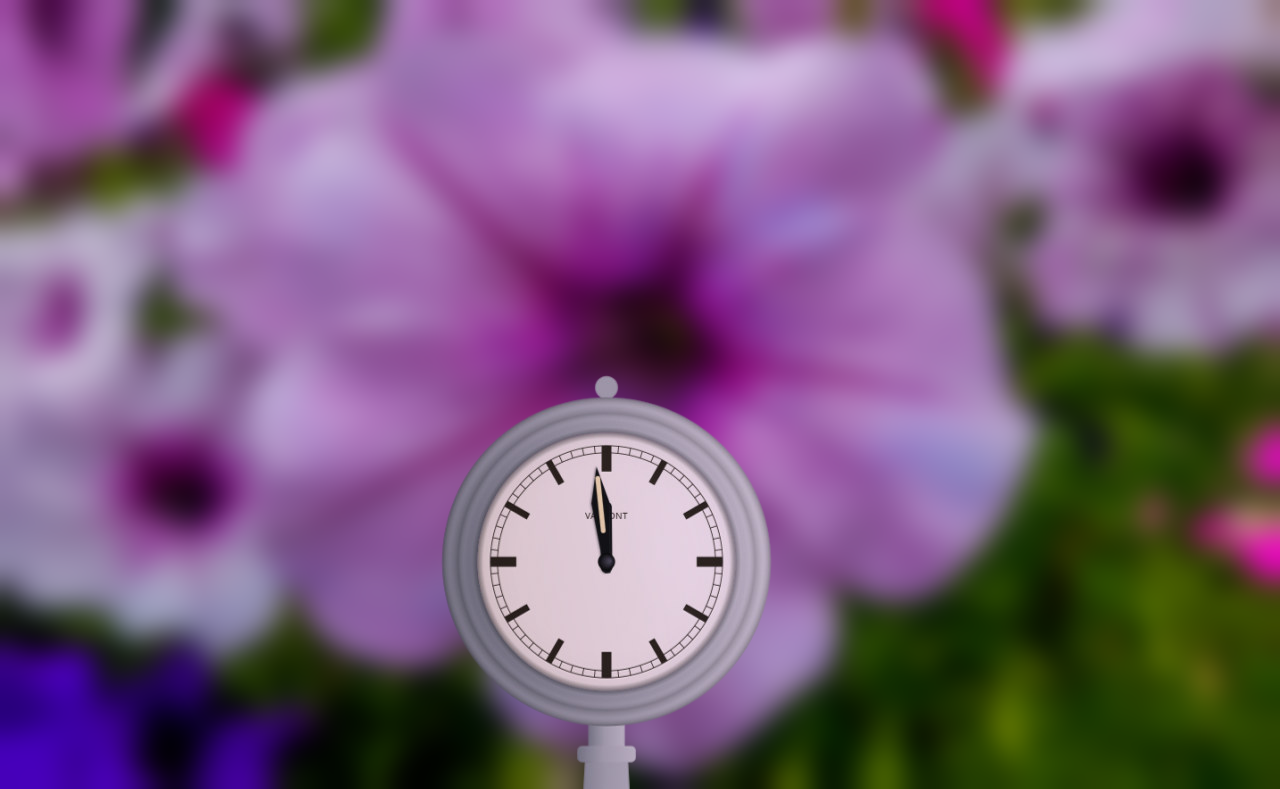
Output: h=11 m=59
